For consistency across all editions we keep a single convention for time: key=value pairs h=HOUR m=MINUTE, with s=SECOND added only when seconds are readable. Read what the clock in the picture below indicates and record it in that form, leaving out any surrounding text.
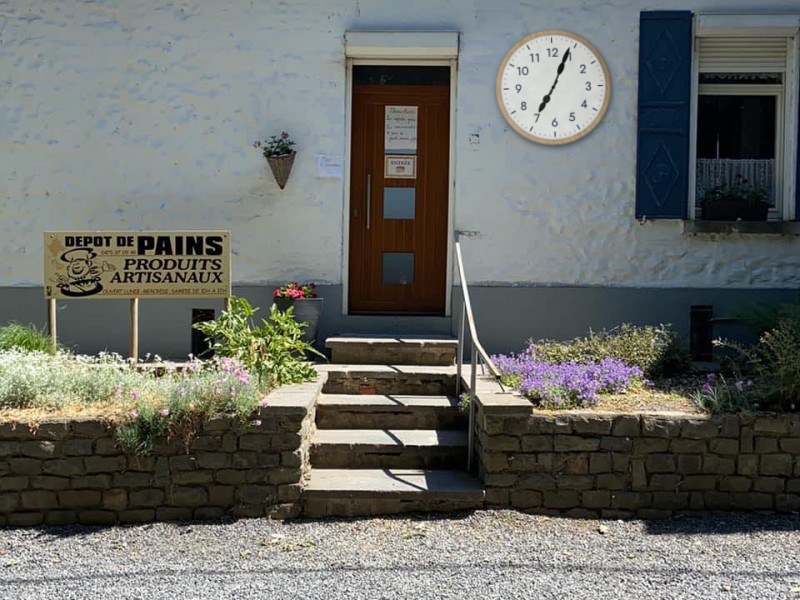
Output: h=7 m=4
